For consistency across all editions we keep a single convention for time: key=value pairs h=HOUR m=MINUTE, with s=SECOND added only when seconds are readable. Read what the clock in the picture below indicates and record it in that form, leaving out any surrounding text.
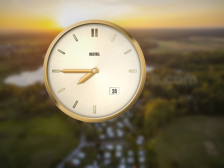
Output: h=7 m=45
